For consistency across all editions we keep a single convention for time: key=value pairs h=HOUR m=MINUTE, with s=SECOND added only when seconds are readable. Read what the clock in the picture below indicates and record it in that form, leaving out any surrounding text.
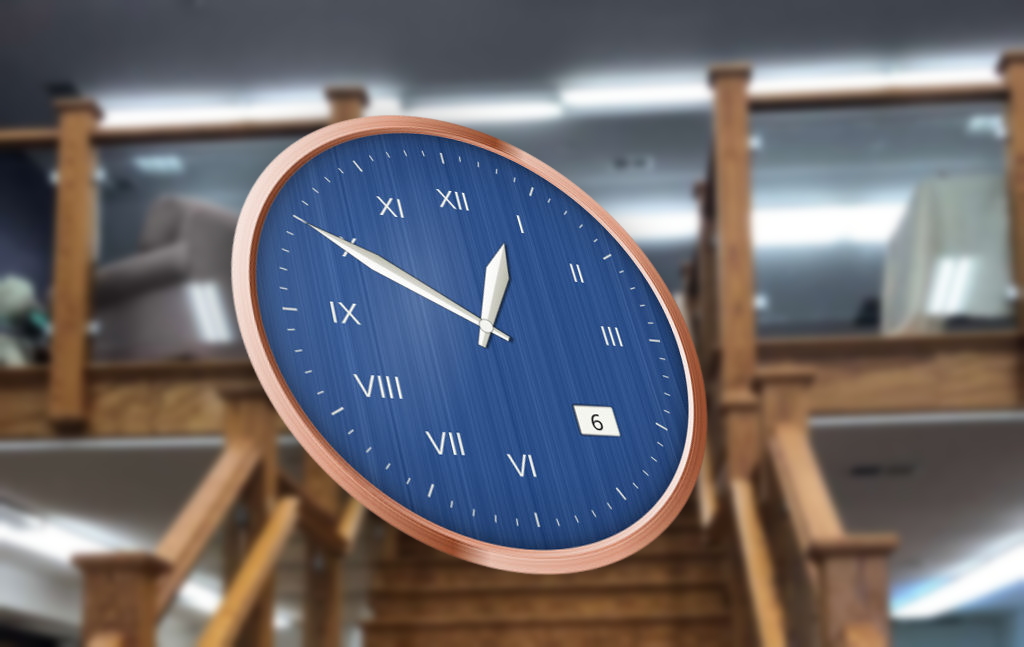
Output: h=12 m=50
